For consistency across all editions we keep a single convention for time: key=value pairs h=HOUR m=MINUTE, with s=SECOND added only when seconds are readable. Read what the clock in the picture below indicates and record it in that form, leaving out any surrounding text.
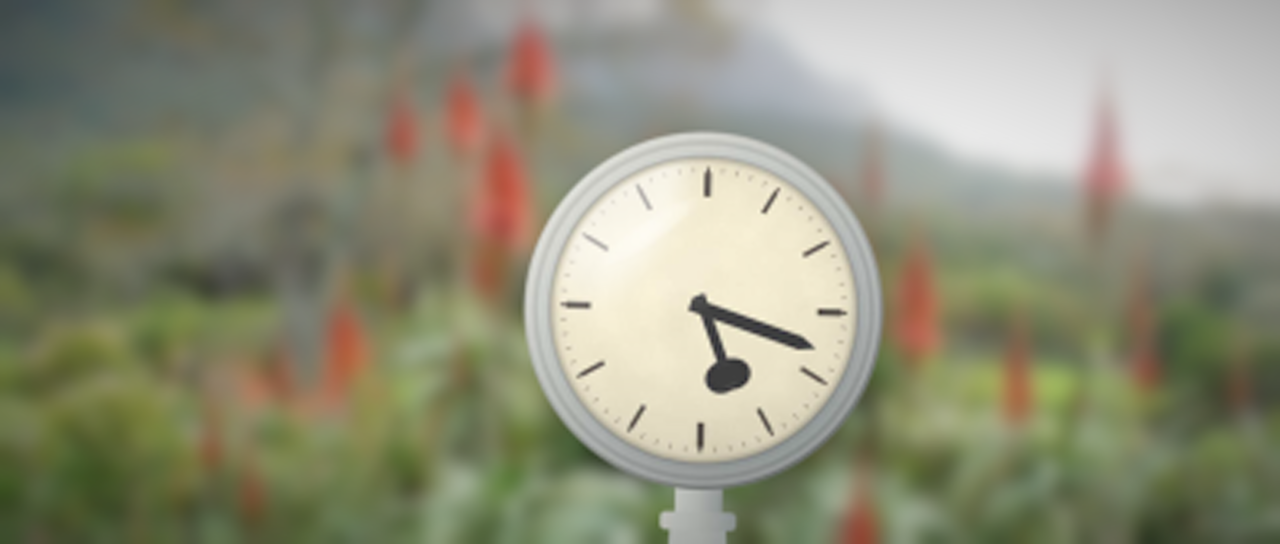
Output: h=5 m=18
